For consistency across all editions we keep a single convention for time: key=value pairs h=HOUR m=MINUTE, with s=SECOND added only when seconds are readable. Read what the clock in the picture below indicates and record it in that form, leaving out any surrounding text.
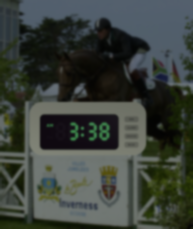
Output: h=3 m=38
